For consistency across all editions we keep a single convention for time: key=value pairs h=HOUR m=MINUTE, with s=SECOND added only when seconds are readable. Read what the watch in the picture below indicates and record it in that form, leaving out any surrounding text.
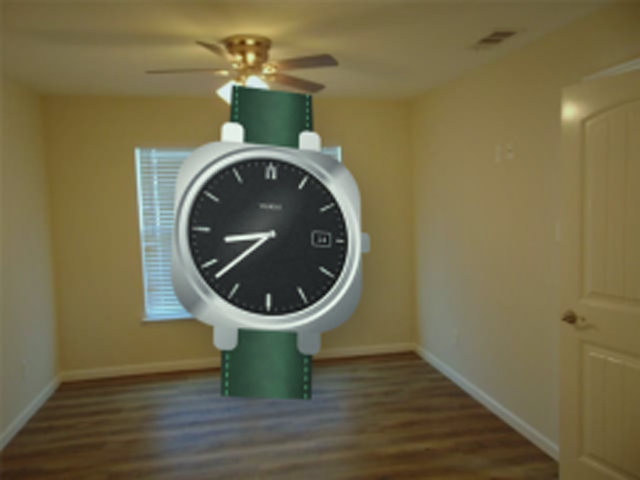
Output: h=8 m=38
